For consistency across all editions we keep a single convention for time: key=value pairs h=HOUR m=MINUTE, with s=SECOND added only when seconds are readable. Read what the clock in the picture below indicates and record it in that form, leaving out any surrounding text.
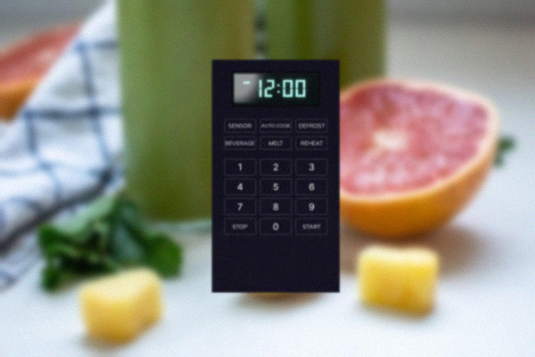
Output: h=12 m=0
